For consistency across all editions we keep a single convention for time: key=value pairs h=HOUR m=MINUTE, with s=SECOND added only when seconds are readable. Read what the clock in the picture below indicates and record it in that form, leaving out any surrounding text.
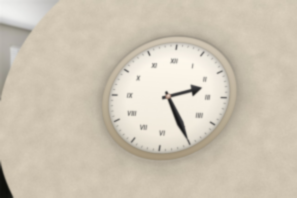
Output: h=2 m=25
